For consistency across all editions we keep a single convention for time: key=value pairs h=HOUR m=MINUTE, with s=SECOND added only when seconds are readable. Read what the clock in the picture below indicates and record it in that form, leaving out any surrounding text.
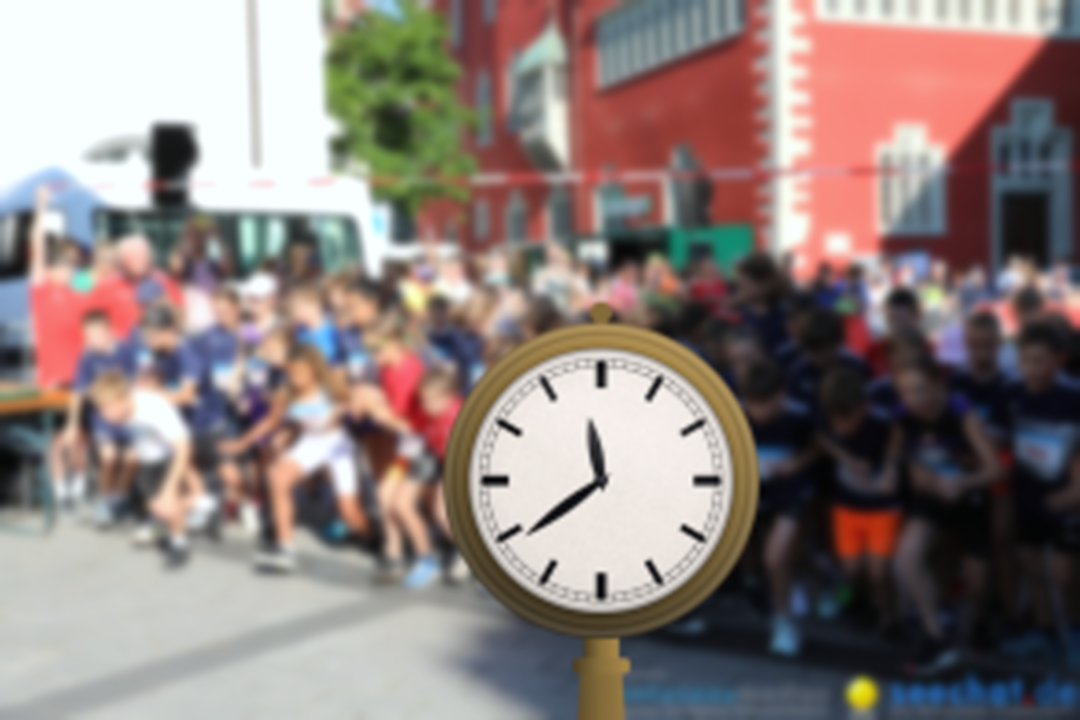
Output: h=11 m=39
